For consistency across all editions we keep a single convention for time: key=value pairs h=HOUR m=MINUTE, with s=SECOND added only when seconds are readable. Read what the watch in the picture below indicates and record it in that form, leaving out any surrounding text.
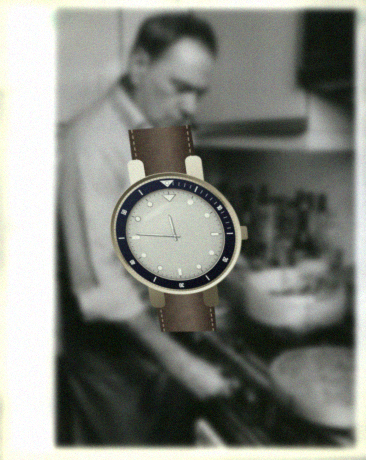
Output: h=11 m=46
